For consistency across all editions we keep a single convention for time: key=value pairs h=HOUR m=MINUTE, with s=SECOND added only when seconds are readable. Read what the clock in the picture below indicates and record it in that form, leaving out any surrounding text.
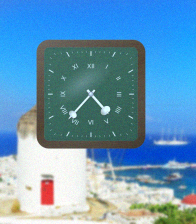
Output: h=4 m=37
